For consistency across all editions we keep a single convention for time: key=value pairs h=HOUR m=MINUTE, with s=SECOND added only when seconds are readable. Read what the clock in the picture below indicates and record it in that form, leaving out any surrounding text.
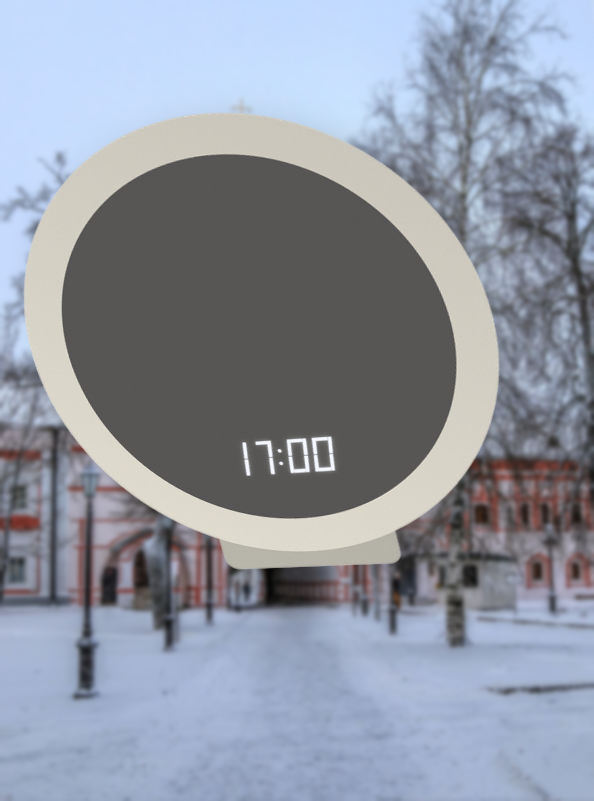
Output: h=17 m=0
